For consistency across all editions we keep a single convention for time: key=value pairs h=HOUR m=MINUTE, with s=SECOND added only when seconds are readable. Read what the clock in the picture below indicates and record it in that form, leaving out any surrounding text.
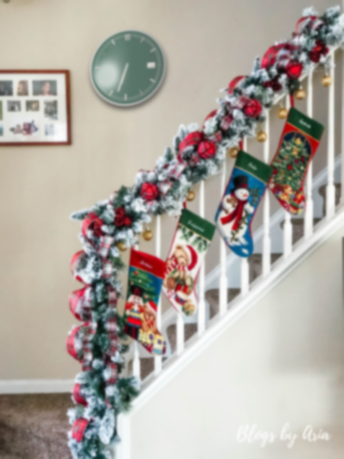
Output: h=6 m=33
